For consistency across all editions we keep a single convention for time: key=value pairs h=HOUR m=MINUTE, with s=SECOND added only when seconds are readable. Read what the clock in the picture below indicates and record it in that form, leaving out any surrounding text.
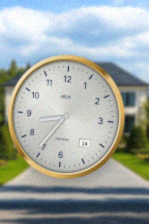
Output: h=8 m=36
